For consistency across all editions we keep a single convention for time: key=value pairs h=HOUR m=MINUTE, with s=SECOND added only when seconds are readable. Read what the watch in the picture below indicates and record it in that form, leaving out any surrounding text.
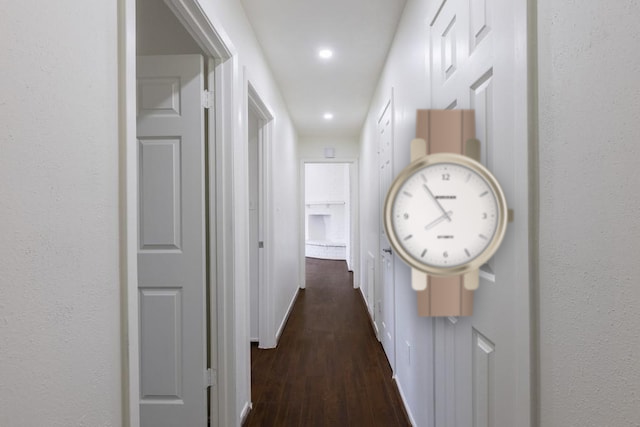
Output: h=7 m=54
